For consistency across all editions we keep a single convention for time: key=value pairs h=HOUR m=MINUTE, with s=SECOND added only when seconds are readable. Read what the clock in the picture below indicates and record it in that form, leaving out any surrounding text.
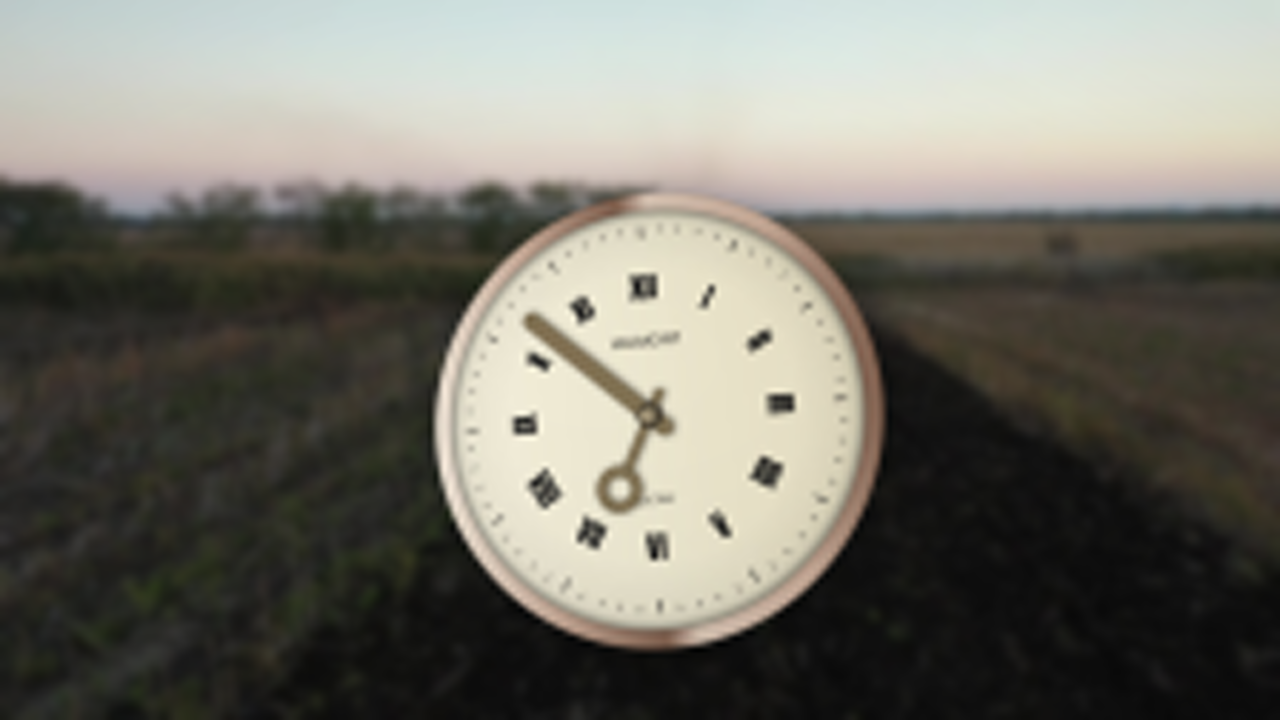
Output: h=6 m=52
